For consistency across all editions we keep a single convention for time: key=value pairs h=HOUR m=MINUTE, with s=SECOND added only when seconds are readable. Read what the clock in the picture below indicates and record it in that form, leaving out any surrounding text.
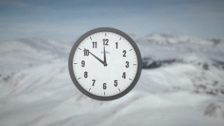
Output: h=11 m=51
